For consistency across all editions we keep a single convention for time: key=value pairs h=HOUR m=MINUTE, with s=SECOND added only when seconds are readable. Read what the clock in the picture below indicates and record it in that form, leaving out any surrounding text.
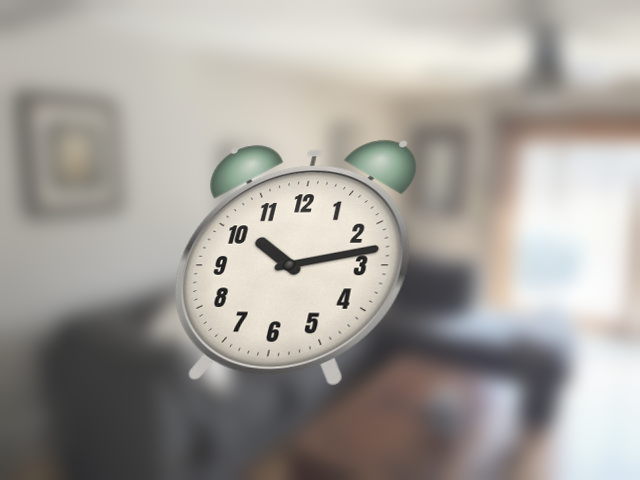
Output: h=10 m=13
